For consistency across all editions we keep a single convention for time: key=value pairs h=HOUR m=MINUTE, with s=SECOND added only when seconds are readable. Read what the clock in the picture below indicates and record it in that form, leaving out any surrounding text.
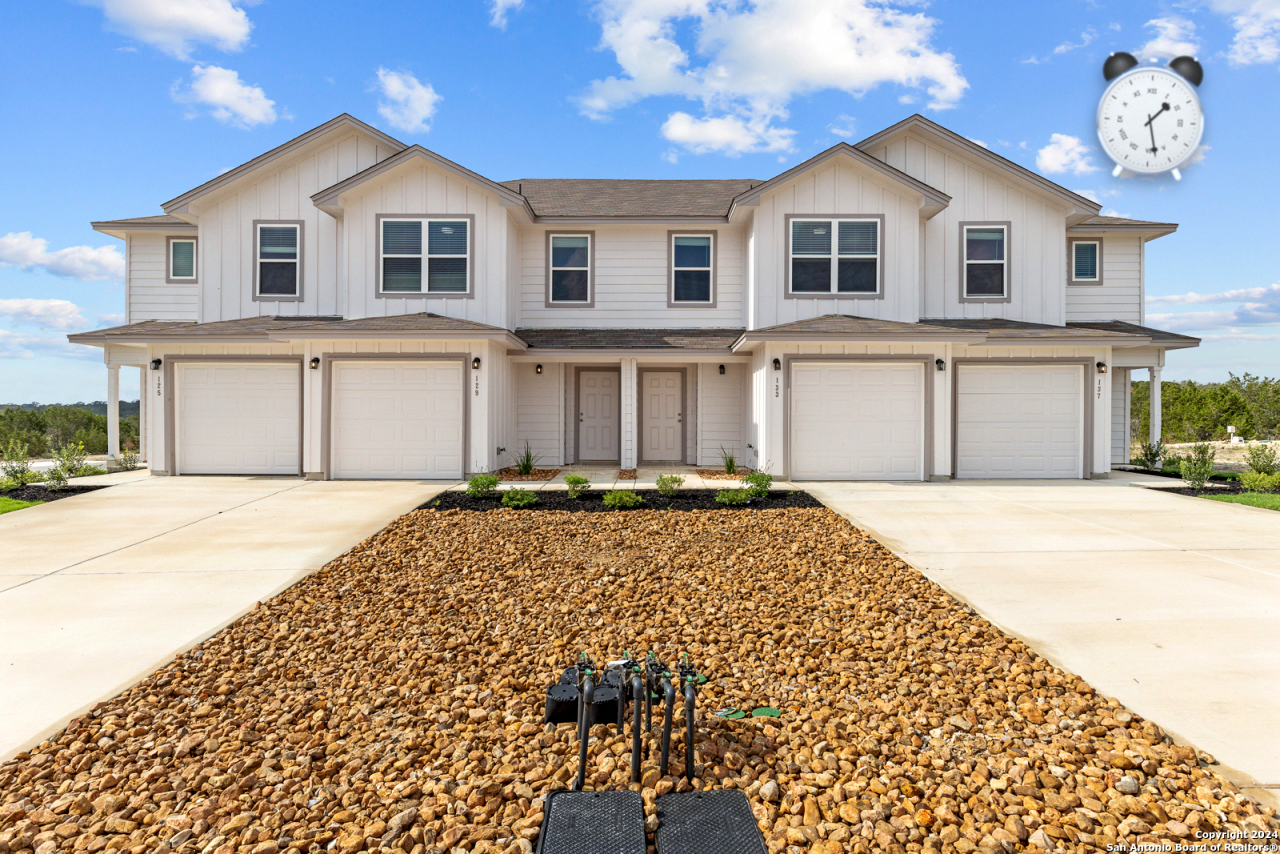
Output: h=1 m=28
